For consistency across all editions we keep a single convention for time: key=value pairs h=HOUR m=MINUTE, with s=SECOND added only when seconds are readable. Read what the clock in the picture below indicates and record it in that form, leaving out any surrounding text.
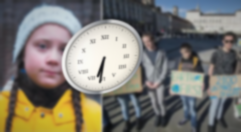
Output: h=6 m=31
